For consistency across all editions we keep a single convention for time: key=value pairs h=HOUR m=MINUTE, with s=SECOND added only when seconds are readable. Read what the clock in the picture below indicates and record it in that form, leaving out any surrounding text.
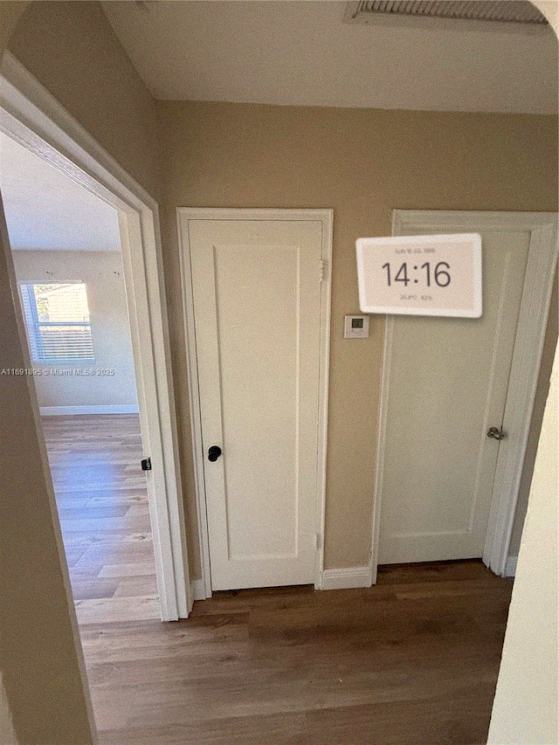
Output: h=14 m=16
